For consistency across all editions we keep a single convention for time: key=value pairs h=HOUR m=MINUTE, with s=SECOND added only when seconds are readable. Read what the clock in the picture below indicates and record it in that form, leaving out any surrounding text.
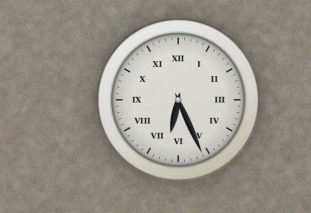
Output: h=6 m=26
